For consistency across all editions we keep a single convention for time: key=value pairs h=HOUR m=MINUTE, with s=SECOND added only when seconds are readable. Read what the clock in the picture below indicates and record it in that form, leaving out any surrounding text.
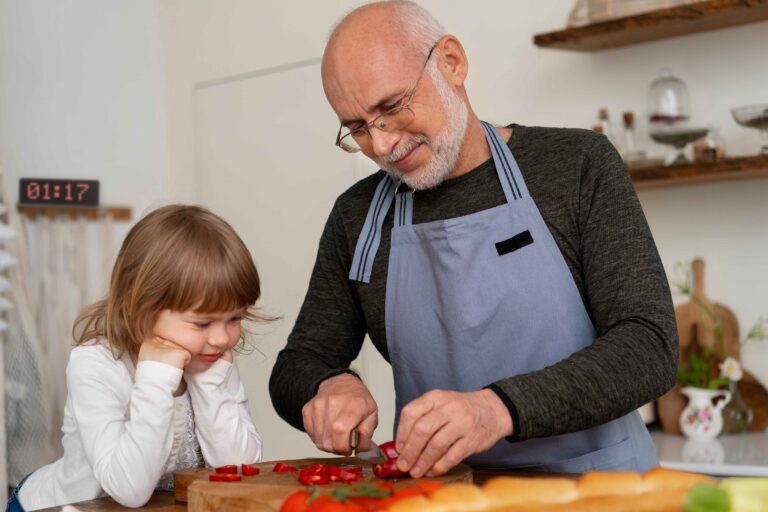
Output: h=1 m=17
